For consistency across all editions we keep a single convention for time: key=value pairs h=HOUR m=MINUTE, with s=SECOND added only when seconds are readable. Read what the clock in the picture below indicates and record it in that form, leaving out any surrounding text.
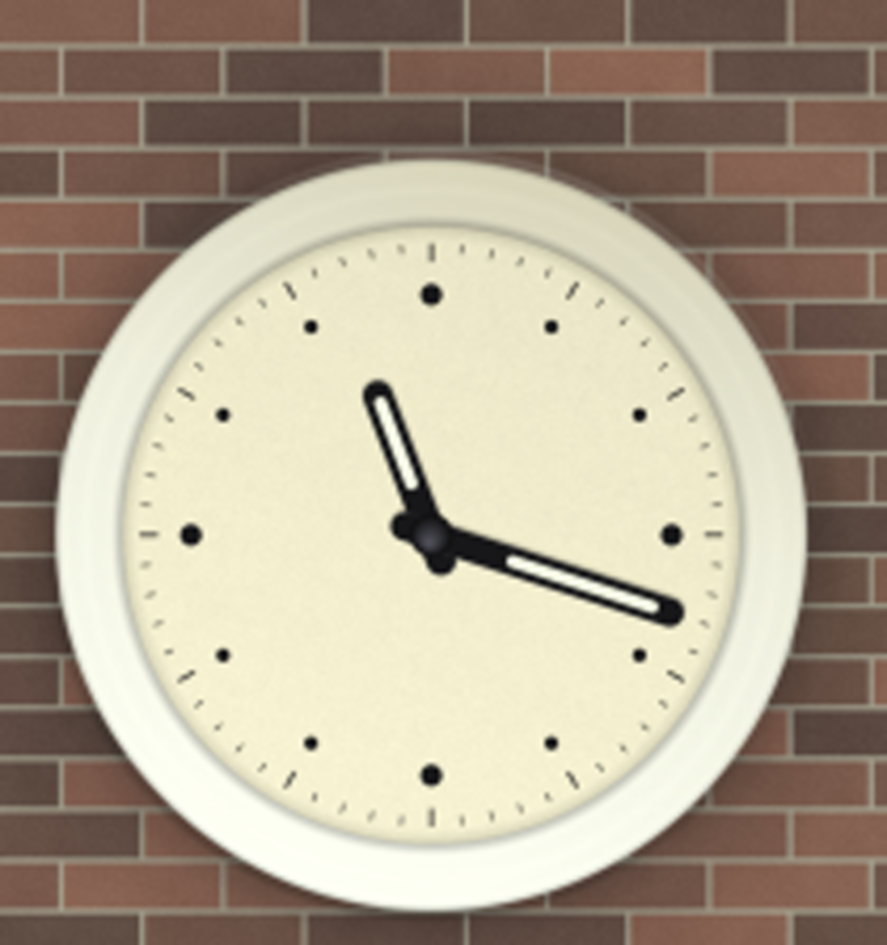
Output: h=11 m=18
